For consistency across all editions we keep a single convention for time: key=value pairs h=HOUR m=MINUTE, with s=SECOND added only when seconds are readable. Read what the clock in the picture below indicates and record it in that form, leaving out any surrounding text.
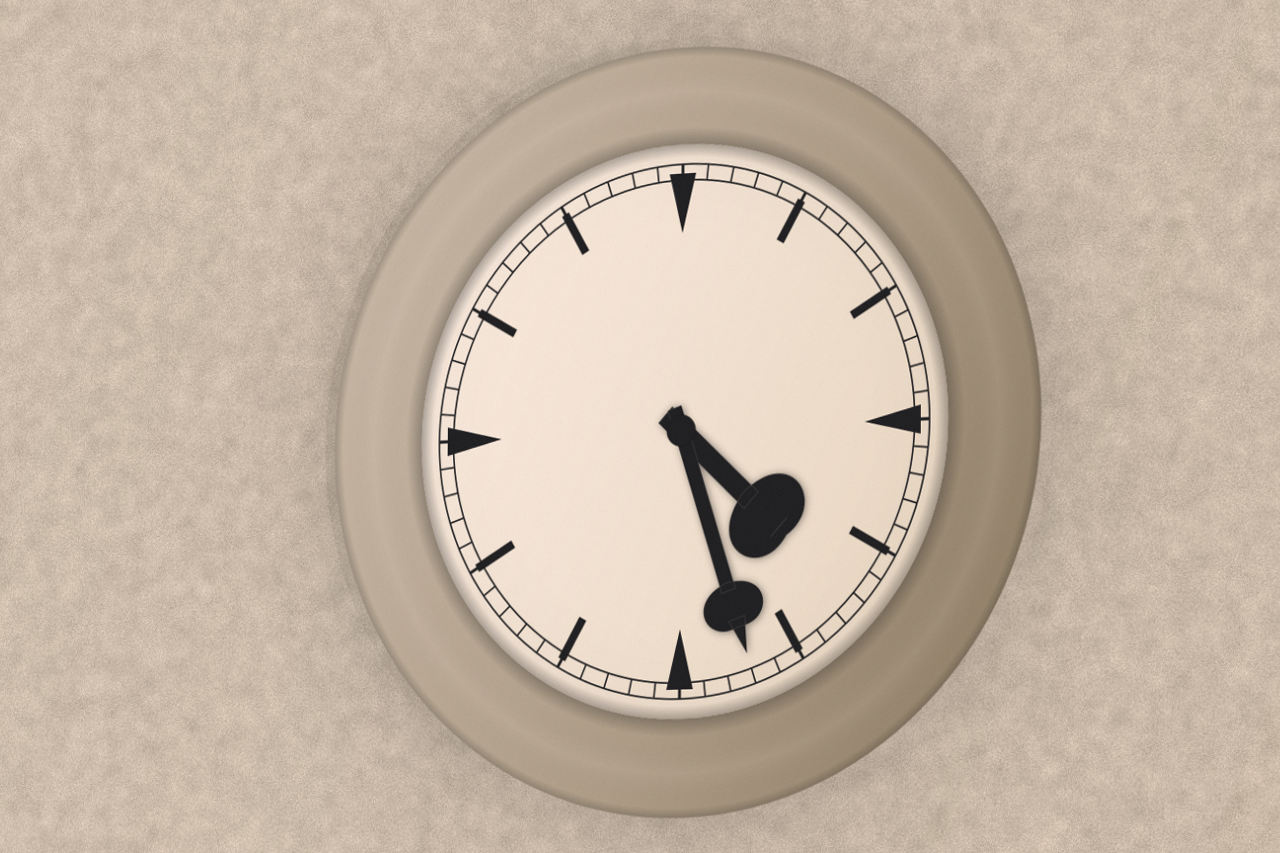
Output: h=4 m=27
